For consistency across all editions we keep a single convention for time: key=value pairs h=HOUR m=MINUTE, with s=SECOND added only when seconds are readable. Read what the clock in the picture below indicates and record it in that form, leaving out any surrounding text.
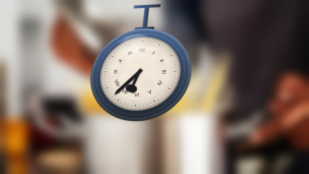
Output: h=6 m=37
